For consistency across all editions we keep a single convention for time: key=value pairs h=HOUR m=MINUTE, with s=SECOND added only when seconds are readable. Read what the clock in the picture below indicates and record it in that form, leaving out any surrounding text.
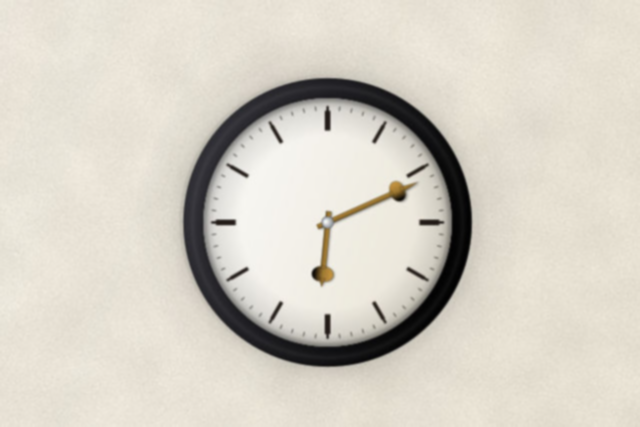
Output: h=6 m=11
